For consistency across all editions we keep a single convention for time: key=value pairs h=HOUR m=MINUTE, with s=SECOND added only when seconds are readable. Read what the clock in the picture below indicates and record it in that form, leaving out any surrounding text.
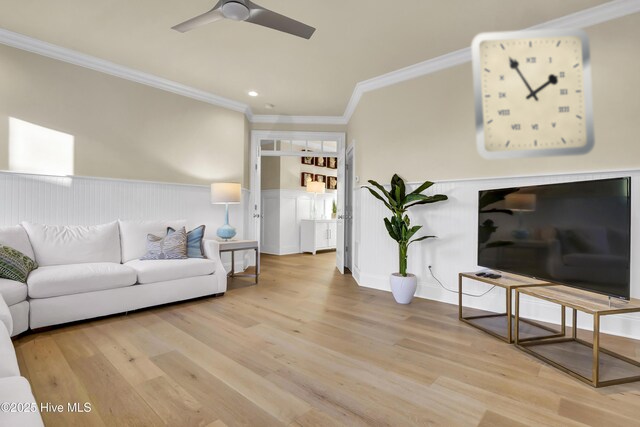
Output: h=1 m=55
